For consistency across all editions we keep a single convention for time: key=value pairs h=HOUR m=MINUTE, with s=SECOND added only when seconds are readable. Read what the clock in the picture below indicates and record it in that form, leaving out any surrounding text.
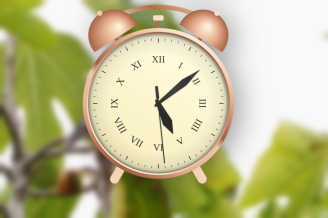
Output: h=5 m=8 s=29
